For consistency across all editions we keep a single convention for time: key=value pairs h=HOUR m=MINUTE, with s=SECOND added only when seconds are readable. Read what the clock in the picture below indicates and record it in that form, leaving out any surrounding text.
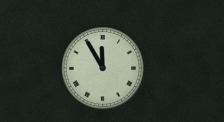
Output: h=11 m=55
